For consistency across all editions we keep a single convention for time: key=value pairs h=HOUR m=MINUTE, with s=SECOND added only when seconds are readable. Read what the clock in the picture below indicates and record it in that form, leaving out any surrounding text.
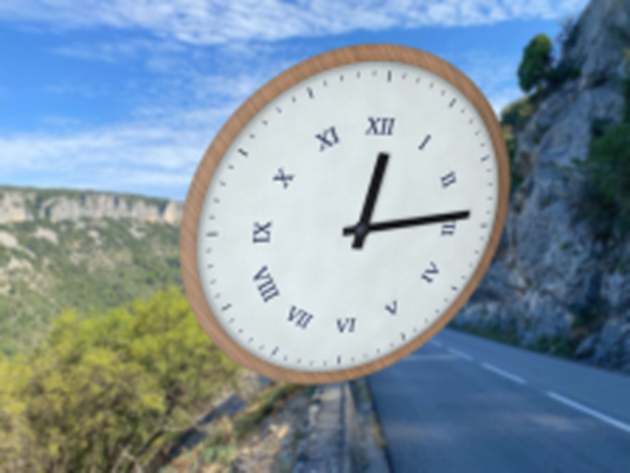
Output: h=12 m=14
